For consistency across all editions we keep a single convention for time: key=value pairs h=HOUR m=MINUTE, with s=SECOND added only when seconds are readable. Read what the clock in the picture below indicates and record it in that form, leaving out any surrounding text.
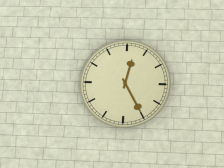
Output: h=12 m=25
